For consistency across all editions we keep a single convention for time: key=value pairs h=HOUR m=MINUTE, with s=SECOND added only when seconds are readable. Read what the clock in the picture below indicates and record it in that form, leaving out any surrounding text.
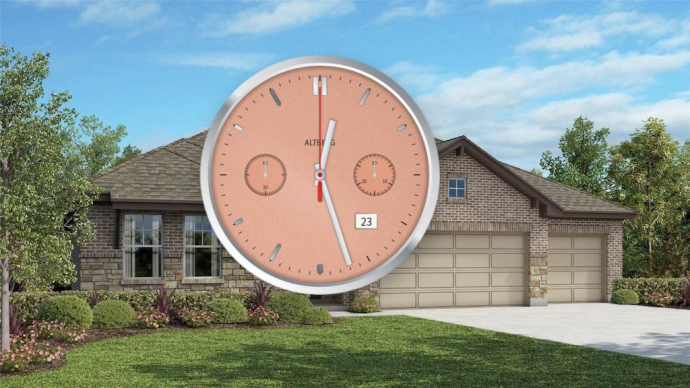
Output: h=12 m=27
